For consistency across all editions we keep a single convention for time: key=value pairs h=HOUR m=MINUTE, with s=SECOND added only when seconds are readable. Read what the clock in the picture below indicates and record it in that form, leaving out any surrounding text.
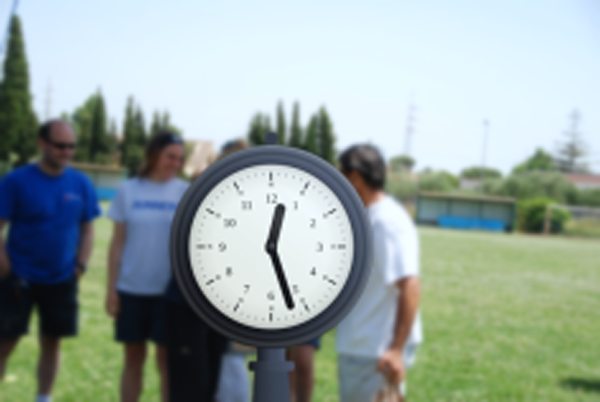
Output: h=12 m=27
